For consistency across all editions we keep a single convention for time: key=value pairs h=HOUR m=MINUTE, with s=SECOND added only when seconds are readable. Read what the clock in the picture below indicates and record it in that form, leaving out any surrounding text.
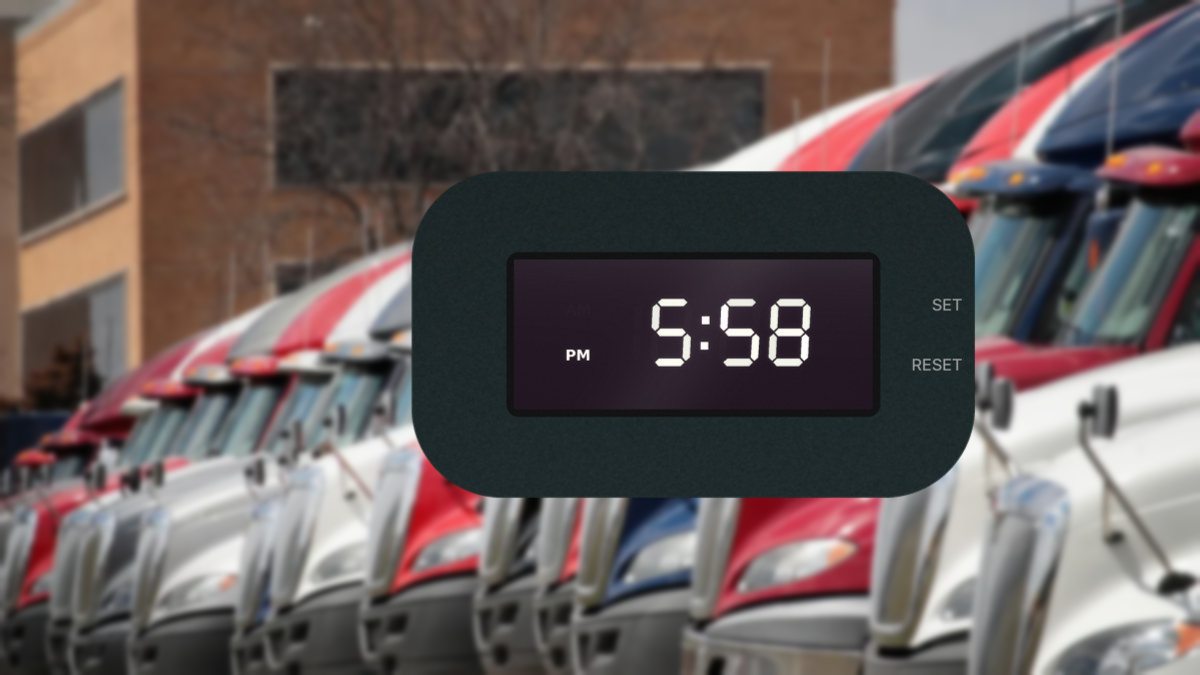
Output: h=5 m=58
